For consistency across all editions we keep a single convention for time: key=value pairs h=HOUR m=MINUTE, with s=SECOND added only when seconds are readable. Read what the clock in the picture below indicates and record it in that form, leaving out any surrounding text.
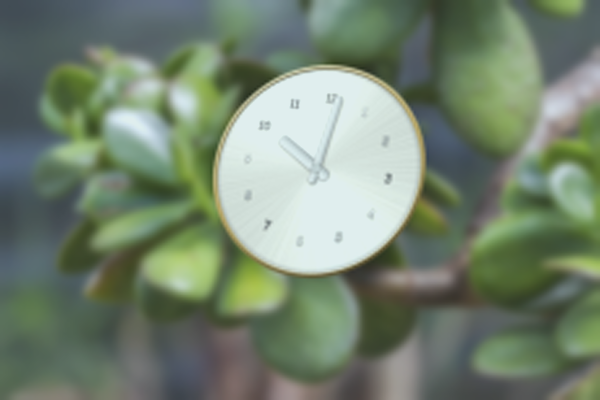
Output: h=10 m=1
